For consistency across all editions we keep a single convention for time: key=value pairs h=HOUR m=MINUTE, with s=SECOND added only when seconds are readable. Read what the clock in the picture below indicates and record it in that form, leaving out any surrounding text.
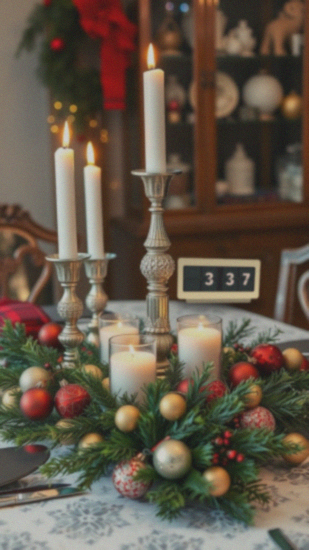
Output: h=3 m=37
